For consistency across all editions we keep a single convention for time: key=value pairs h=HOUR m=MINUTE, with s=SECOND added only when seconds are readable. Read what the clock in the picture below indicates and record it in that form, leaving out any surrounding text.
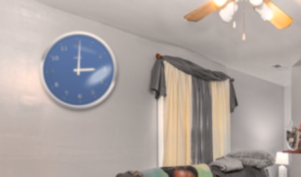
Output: h=3 m=1
